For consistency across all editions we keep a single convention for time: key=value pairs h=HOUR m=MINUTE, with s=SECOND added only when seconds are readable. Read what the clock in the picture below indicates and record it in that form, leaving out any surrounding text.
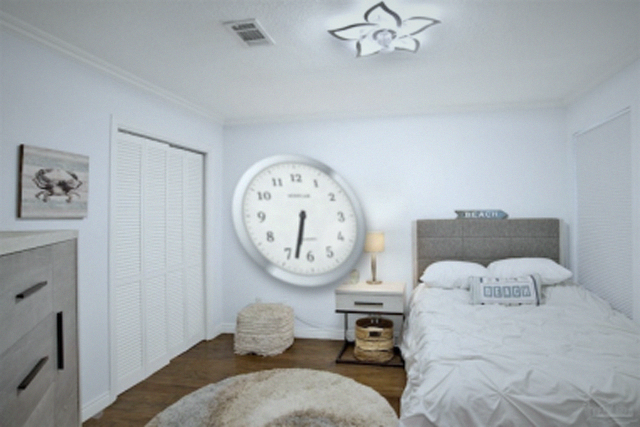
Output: h=6 m=33
